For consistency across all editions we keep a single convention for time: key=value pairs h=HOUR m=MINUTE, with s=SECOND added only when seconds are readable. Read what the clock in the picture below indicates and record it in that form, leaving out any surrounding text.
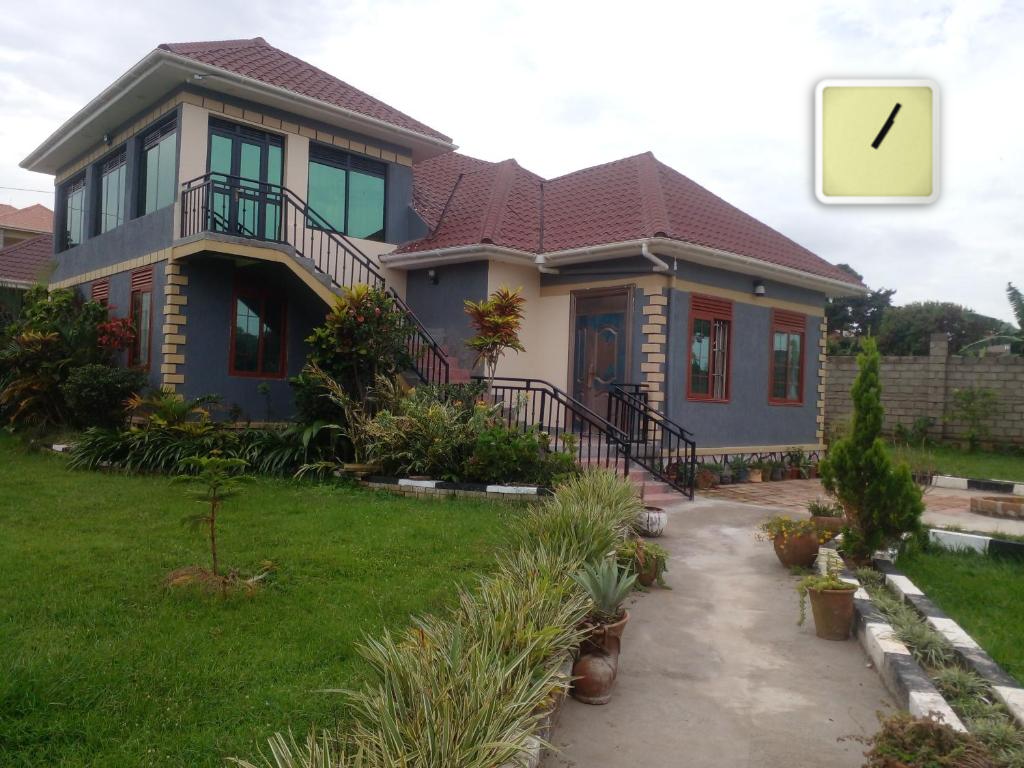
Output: h=1 m=5
